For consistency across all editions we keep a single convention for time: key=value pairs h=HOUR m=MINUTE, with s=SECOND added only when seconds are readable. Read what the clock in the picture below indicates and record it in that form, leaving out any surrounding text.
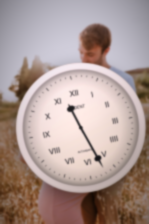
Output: h=11 m=27
